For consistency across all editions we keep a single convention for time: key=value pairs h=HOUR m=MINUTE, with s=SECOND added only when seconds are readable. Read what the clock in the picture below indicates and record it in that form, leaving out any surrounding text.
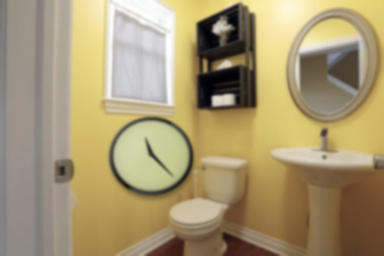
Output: h=11 m=23
